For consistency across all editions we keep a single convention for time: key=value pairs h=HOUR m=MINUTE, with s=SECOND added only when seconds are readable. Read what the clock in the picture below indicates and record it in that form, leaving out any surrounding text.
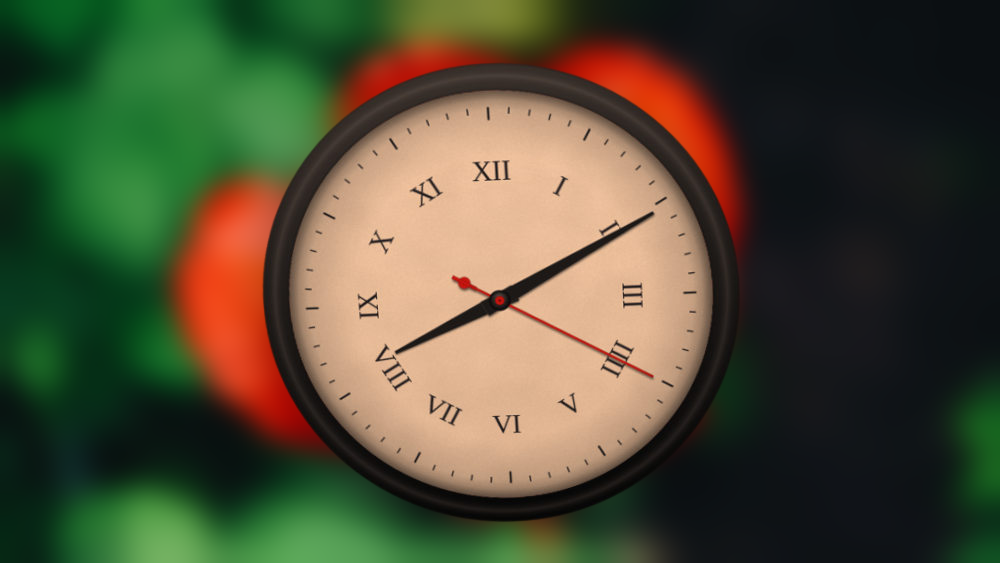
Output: h=8 m=10 s=20
